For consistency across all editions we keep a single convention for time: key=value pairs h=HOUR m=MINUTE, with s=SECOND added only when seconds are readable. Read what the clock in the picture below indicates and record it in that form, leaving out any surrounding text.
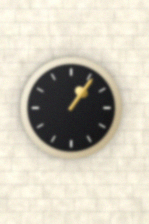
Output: h=1 m=6
